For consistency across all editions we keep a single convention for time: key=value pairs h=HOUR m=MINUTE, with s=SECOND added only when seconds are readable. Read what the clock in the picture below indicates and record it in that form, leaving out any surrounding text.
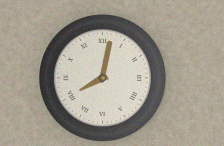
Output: h=8 m=2
